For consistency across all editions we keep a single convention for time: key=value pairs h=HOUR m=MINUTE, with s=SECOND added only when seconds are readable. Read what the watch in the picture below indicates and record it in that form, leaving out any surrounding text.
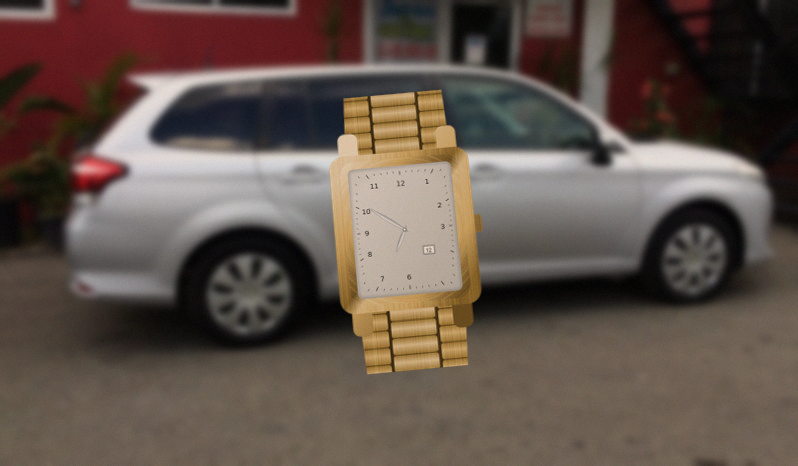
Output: h=6 m=51
